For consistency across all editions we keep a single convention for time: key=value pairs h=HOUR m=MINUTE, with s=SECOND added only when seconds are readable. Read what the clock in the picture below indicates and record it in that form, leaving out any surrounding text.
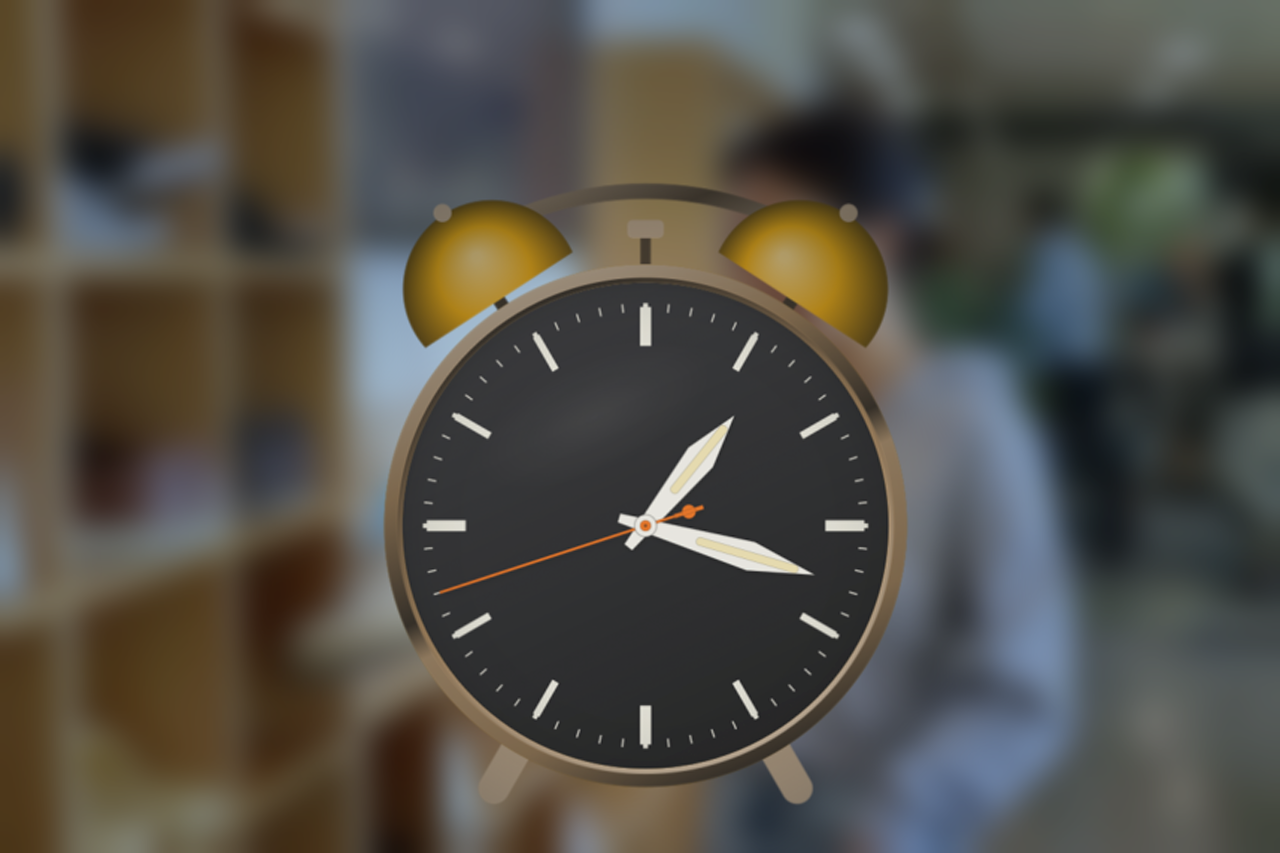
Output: h=1 m=17 s=42
